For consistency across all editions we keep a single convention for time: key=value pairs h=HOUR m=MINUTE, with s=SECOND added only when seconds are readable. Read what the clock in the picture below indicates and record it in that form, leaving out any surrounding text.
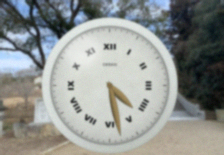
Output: h=4 m=28
